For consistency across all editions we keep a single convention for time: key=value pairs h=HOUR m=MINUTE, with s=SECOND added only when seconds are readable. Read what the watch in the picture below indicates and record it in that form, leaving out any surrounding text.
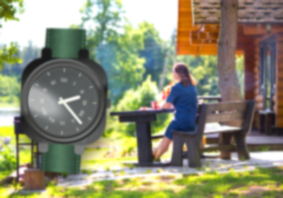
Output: h=2 m=23
